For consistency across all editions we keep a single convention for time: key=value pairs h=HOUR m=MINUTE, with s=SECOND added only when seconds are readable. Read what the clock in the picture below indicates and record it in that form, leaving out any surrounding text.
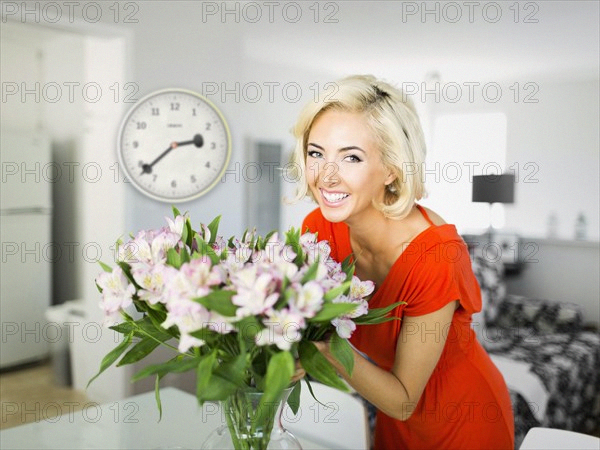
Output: h=2 m=38
